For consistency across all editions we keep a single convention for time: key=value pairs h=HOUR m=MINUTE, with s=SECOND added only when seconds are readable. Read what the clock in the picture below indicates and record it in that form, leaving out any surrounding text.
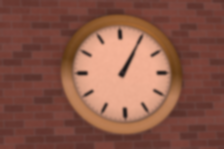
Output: h=1 m=5
